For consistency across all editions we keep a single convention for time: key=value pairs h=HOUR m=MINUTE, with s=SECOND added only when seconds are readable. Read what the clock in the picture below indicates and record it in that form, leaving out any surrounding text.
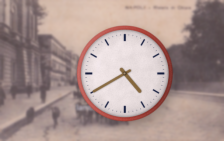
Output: h=4 m=40
